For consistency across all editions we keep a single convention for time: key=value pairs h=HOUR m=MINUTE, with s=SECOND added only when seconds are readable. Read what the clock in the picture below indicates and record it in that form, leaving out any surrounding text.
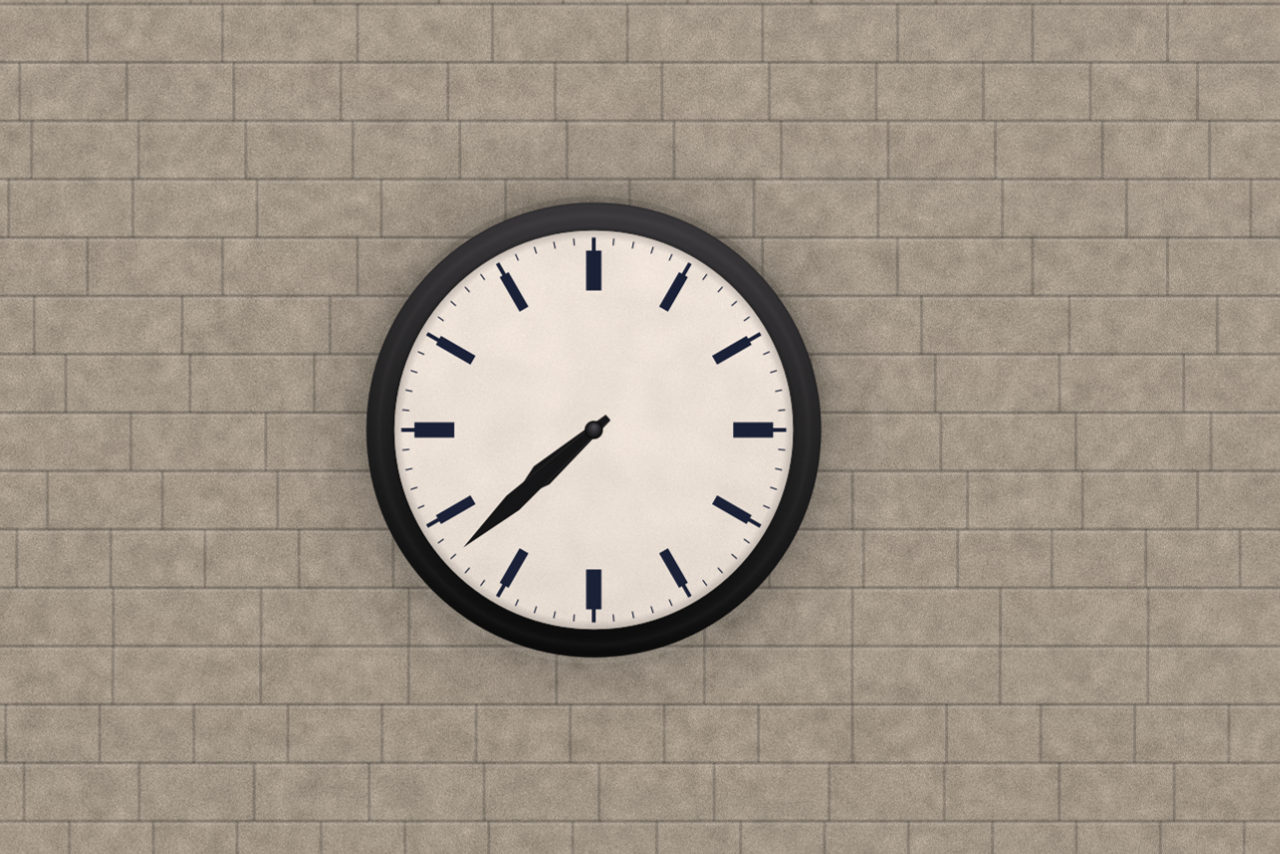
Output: h=7 m=38
